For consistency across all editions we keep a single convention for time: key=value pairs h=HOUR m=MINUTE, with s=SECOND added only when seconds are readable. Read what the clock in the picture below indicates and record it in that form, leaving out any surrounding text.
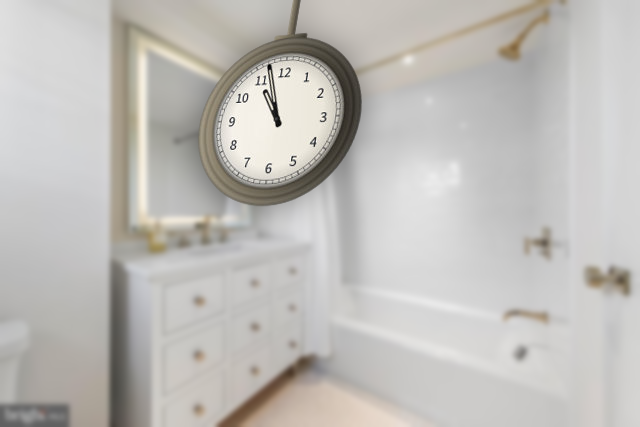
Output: h=10 m=57
